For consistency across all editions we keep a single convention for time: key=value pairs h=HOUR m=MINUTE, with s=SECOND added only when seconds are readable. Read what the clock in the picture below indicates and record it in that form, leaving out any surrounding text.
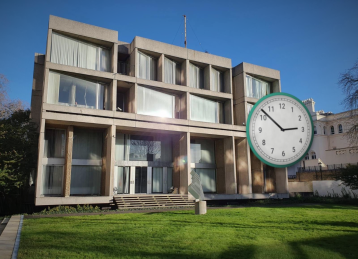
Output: h=2 m=52
